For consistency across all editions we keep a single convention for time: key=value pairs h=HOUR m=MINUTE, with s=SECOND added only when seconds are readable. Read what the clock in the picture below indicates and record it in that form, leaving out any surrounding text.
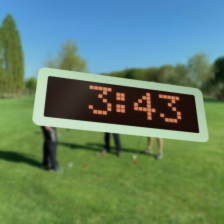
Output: h=3 m=43
